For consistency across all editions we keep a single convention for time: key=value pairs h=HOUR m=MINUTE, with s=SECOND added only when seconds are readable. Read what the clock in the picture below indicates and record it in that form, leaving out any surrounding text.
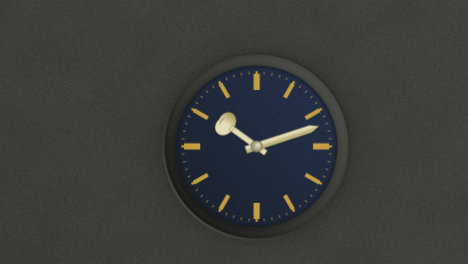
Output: h=10 m=12
